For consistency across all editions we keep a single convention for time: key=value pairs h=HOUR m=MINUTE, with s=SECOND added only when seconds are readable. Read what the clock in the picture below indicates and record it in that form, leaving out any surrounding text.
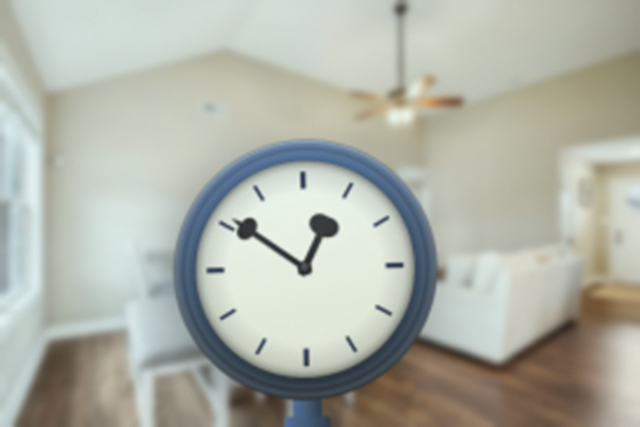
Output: h=12 m=51
